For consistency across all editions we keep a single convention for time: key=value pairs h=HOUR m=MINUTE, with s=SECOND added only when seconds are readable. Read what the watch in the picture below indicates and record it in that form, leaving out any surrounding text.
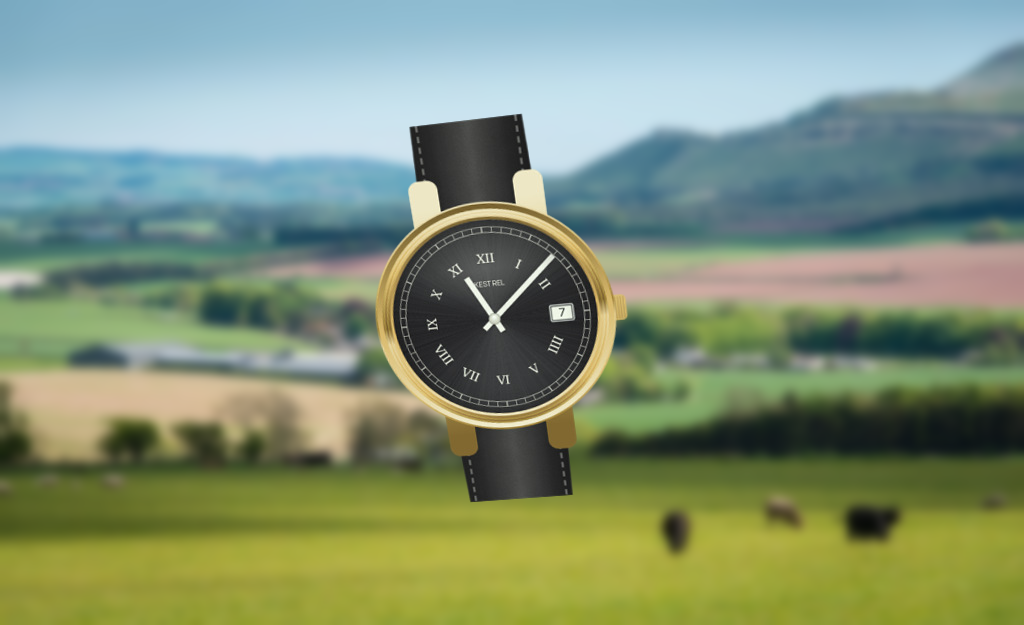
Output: h=11 m=8
